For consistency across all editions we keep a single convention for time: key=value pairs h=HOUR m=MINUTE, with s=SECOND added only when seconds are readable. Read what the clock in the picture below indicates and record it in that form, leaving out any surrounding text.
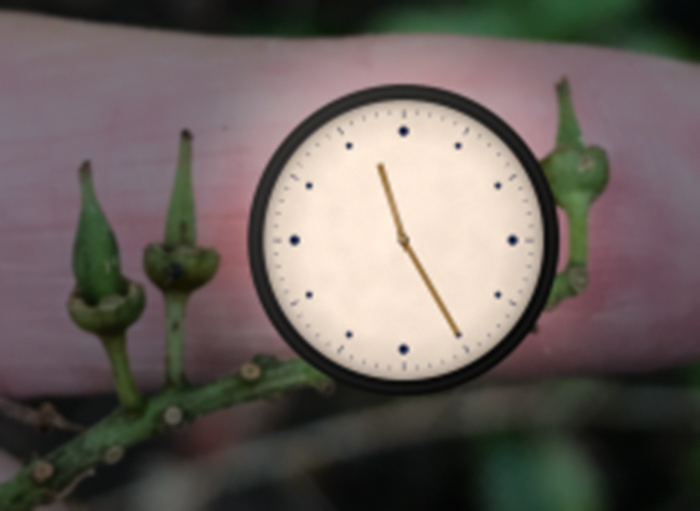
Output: h=11 m=25
